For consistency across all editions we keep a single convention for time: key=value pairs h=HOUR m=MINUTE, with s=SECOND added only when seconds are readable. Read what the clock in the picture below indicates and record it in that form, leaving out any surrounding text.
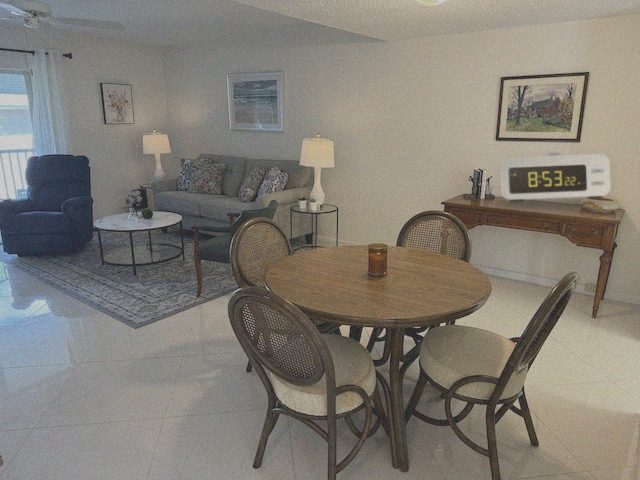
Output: h=8 m=53
